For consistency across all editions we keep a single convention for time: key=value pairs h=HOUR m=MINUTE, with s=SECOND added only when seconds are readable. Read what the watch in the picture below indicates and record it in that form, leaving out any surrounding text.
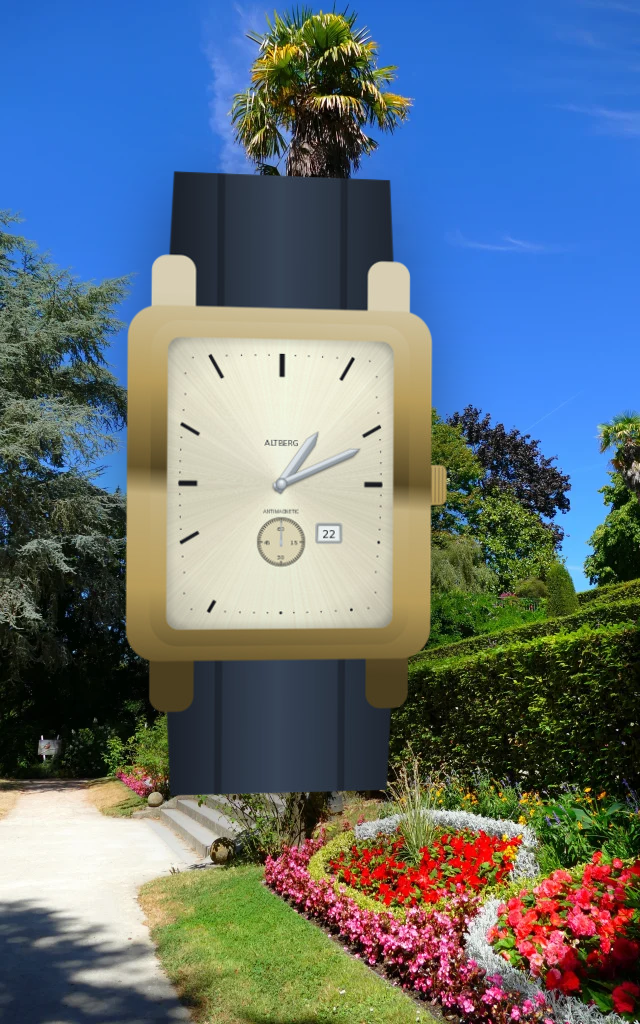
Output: h=1 m=11
